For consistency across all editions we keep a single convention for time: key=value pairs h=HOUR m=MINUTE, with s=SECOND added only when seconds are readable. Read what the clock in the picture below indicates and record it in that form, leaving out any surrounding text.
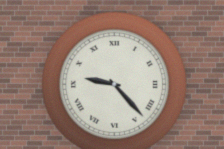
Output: h=9 m=23
